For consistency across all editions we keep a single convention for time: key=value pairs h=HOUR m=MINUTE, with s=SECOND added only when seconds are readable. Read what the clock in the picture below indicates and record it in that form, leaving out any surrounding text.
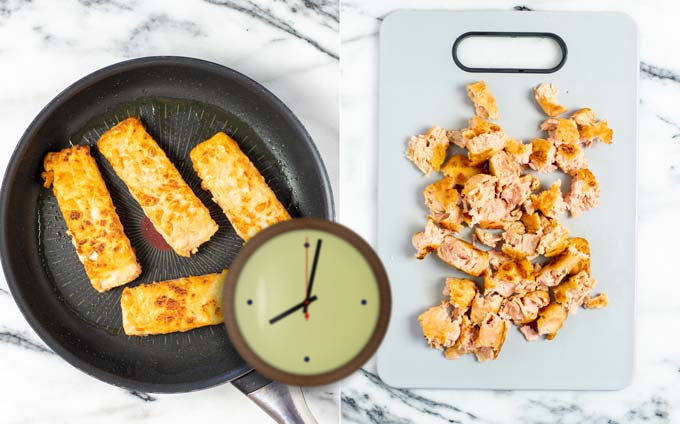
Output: h=8 m=2 s=0
